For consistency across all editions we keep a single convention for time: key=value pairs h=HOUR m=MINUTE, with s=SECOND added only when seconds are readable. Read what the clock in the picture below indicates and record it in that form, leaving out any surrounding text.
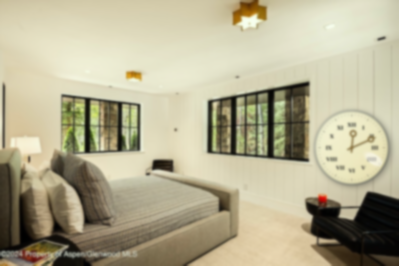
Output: h=12 m=11
